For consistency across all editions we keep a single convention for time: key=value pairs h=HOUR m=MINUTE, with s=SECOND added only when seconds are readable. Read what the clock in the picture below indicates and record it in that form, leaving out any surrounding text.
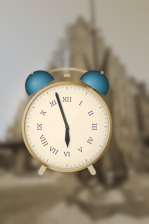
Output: h=5 m=57
